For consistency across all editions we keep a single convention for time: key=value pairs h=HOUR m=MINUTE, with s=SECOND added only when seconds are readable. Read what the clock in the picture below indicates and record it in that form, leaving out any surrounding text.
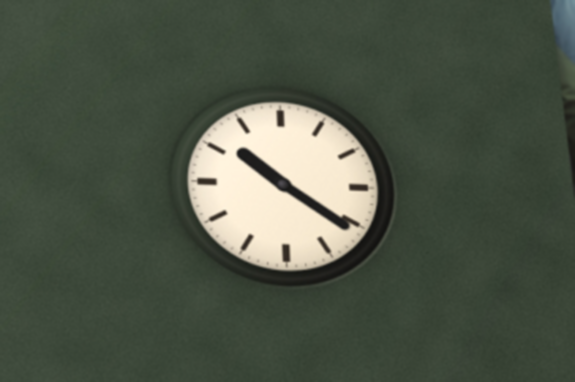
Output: h=10 m=21
